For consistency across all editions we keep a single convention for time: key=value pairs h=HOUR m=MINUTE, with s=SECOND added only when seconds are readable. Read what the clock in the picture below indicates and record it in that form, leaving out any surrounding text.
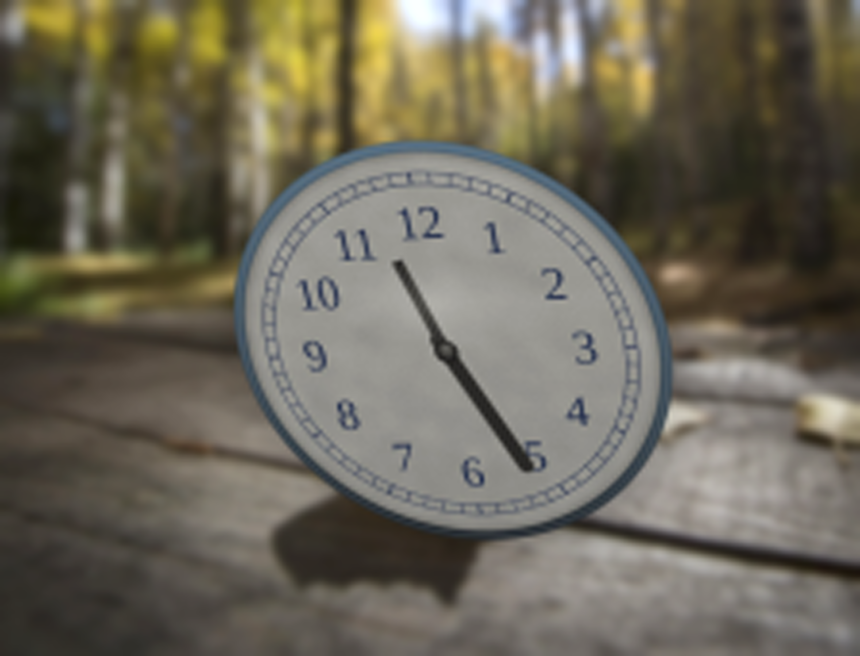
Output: h=11 m=26
